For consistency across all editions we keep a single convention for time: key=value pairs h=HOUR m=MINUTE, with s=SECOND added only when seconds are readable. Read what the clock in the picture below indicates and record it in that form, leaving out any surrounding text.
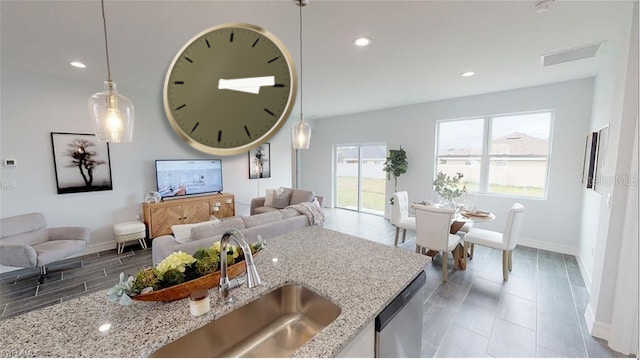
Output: h=3 m=14
